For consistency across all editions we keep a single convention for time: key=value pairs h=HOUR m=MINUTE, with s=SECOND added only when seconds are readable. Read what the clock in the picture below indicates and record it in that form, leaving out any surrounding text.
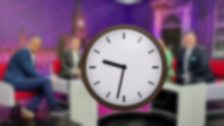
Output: h=9 m=32
